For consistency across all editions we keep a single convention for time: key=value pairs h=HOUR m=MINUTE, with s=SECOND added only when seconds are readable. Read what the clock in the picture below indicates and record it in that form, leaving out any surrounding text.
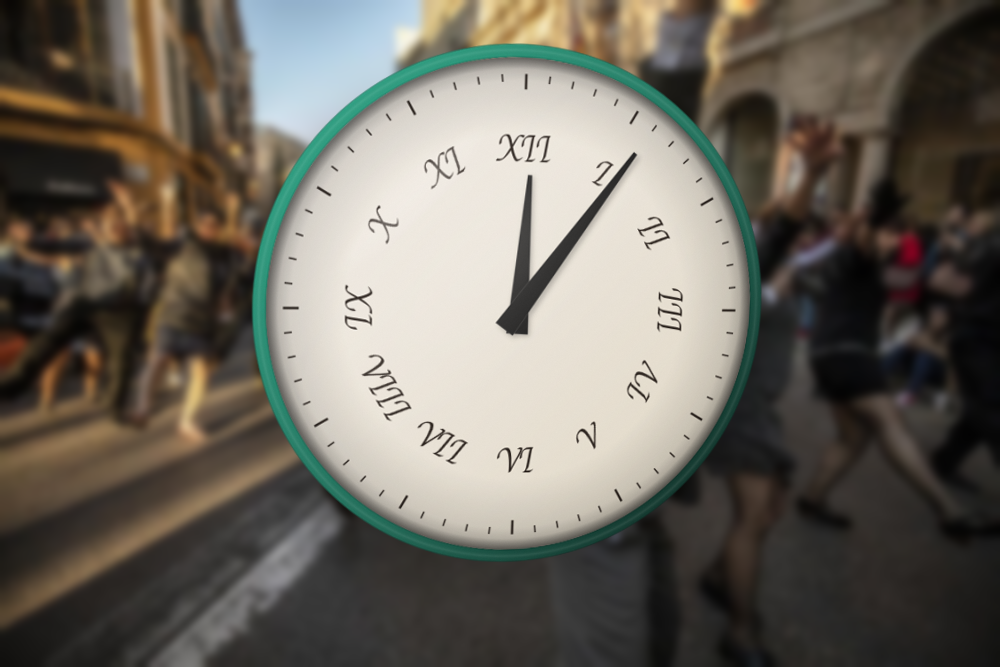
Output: h=12 m=6
